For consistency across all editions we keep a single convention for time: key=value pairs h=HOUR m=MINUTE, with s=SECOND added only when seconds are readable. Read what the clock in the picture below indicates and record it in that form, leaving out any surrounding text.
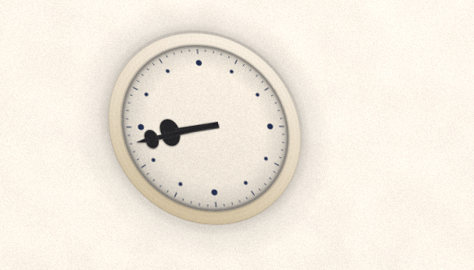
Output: h=8 m=43
